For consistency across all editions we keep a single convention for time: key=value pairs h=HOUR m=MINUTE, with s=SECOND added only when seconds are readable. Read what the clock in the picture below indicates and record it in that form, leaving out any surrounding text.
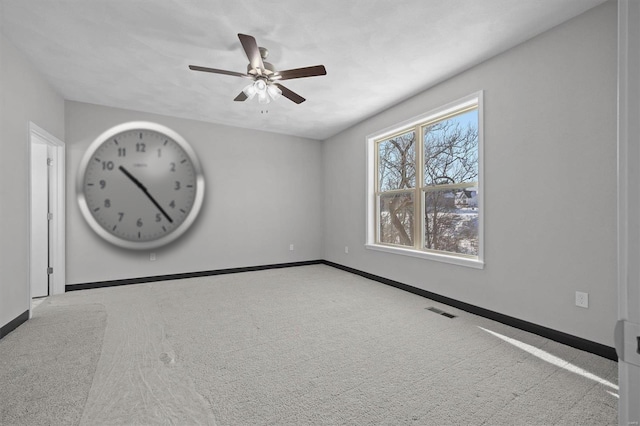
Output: h=10 m=23
